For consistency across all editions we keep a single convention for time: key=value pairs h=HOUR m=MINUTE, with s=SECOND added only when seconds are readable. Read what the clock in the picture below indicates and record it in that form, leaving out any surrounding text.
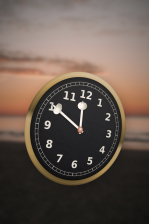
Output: h=11 m=50
